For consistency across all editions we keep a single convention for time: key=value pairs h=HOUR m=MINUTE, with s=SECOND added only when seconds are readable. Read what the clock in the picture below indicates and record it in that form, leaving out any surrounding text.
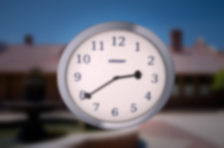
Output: h=2 m=39
